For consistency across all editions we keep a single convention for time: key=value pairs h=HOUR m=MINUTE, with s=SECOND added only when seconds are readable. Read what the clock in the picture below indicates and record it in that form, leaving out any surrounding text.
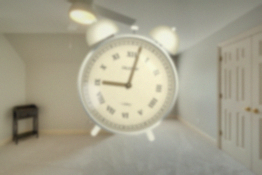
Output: h=9 m=2
